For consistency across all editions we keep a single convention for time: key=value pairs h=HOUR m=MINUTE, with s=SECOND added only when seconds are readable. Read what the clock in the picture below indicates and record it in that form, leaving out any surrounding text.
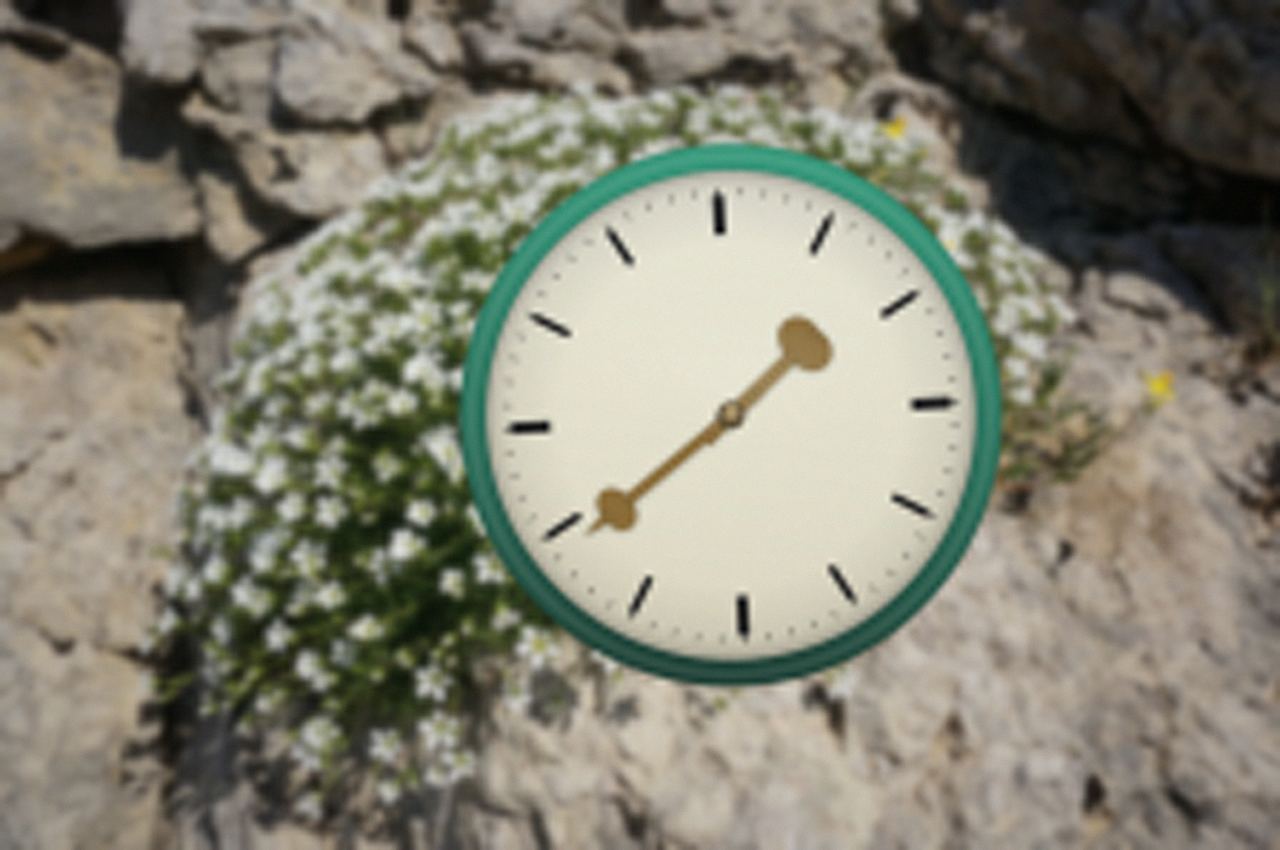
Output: h=1 m=39
